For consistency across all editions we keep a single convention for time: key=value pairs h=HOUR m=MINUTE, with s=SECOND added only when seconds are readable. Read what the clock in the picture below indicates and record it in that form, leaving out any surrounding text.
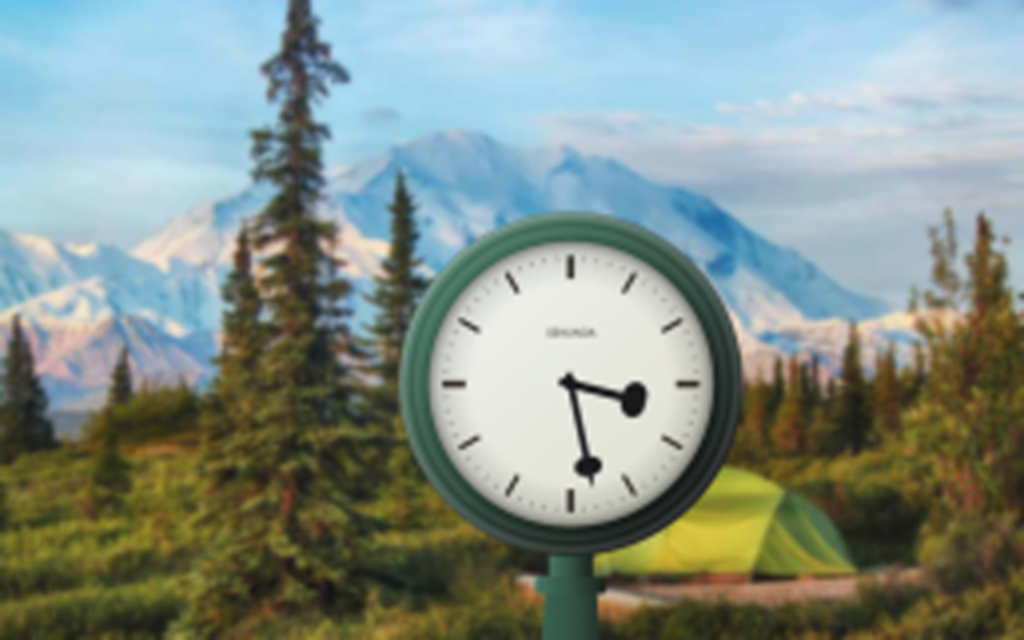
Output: h=3 m=28
